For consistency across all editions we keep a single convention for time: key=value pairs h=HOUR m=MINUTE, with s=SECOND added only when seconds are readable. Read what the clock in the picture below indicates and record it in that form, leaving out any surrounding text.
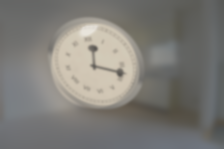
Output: h=12 m=18
